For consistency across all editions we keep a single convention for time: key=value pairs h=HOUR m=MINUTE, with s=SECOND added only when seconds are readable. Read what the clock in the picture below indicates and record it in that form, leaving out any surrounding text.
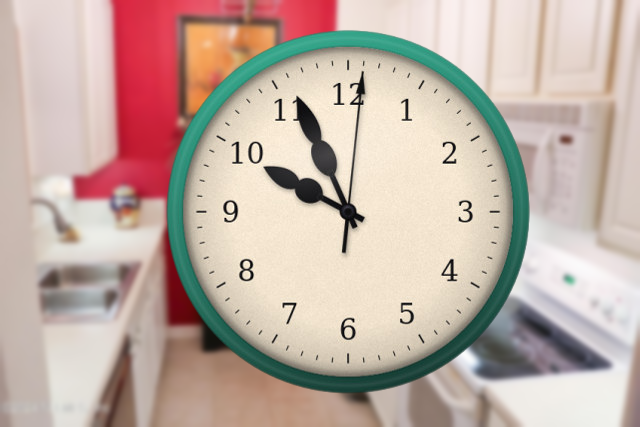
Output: h=9 m=56 s=1
